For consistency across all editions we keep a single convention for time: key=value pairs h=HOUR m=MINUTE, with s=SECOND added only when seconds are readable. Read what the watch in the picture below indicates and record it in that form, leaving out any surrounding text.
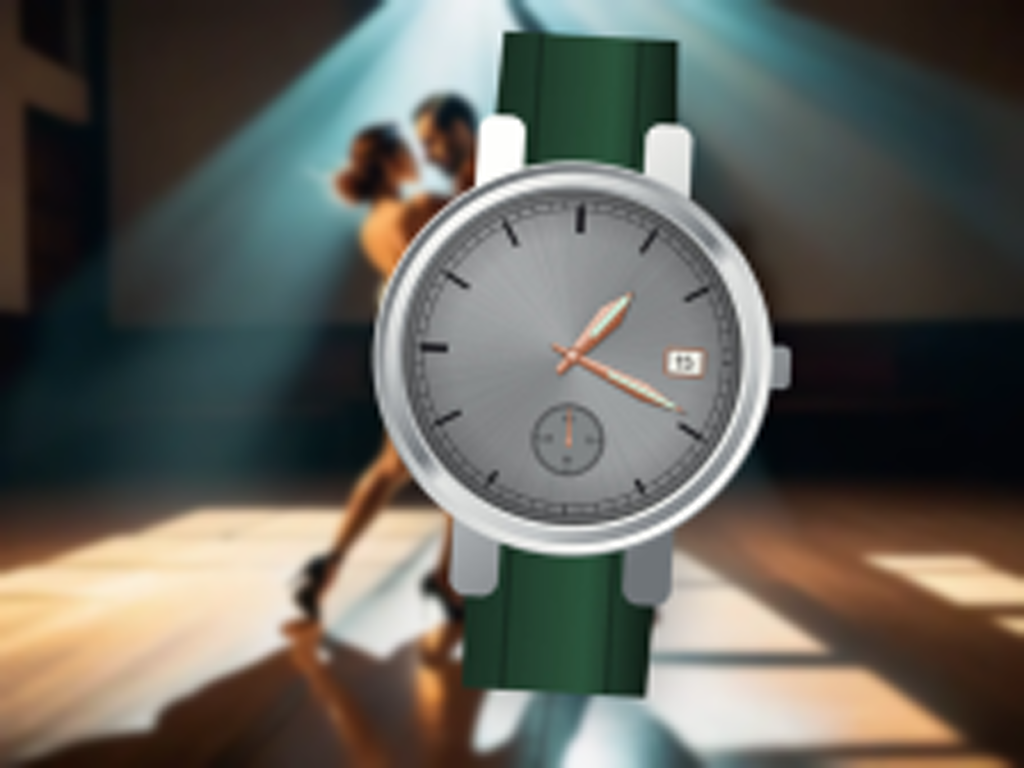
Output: h=1 m=19
